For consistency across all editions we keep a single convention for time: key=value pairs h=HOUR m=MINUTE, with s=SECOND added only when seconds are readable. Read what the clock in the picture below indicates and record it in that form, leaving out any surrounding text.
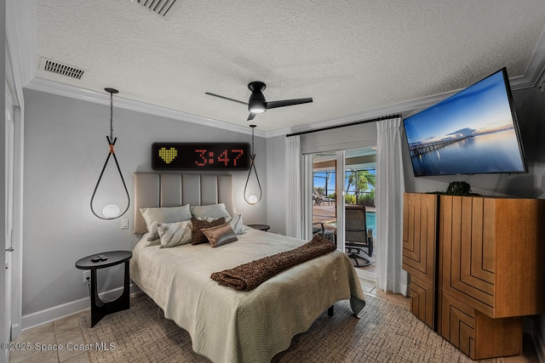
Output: h=3 m=47
